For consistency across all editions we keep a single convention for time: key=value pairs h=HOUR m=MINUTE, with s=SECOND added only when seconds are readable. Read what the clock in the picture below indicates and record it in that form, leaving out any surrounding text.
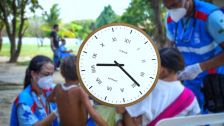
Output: h=8 m=19
